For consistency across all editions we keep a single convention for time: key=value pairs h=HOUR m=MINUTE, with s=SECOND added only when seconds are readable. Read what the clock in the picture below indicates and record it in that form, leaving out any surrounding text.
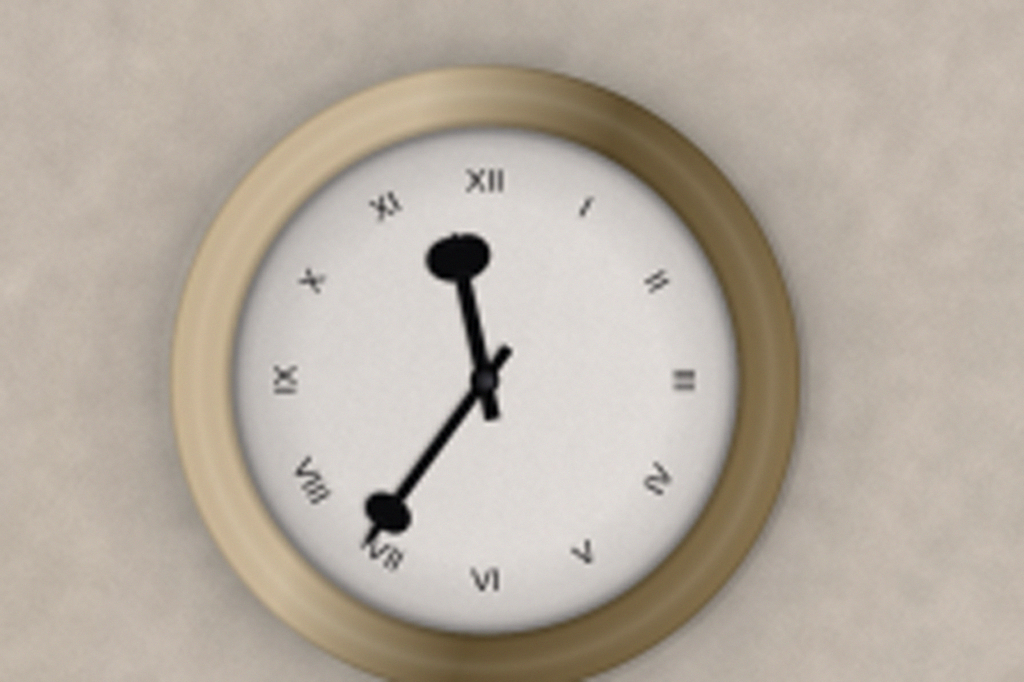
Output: h=11 m=36
